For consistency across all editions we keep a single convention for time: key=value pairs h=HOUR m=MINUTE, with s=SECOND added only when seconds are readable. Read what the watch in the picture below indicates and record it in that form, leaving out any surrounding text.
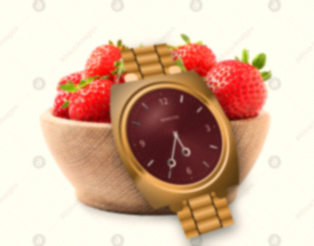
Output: h=5 m=35
